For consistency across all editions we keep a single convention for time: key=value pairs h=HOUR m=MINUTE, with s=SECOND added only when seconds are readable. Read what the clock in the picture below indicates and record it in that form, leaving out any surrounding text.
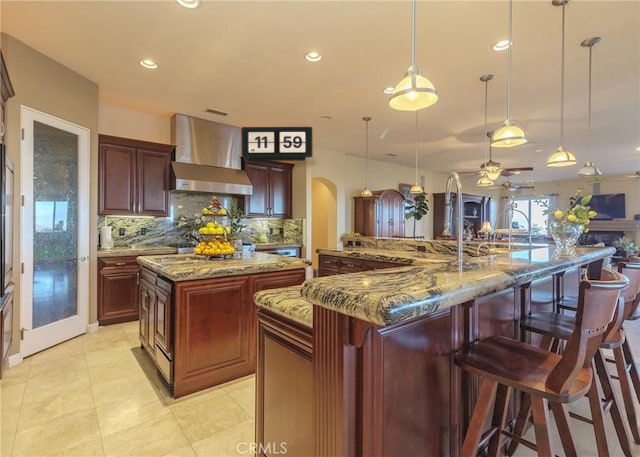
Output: h=11 m=59
